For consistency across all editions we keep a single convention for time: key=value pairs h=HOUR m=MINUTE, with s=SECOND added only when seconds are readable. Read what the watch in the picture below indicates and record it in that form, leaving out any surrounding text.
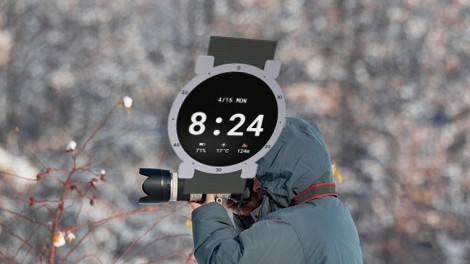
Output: h=8 m=24
